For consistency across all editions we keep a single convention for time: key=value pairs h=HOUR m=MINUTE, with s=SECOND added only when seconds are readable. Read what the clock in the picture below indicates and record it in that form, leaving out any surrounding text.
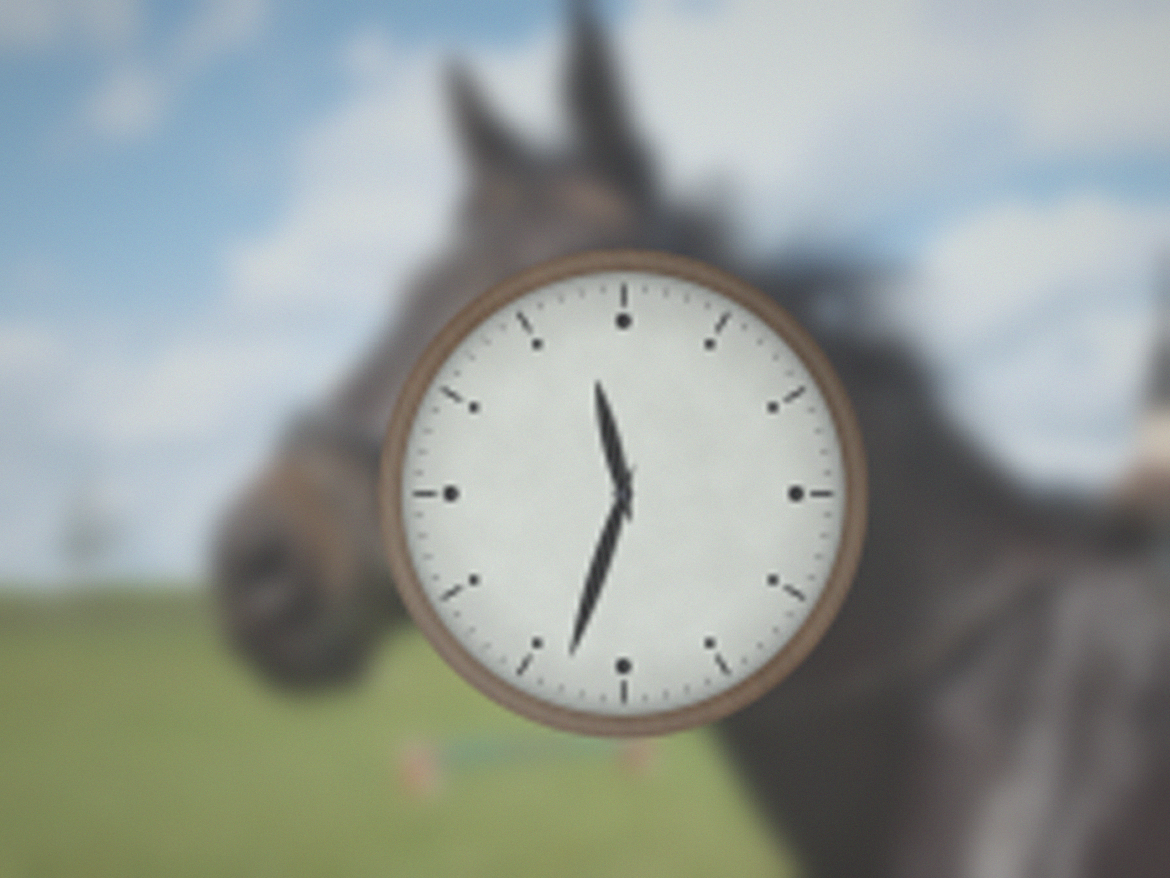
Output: h=11 m=33
